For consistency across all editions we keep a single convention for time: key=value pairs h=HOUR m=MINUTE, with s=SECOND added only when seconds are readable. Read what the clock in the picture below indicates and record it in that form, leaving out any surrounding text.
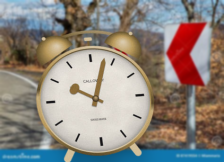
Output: h=10 m=3
